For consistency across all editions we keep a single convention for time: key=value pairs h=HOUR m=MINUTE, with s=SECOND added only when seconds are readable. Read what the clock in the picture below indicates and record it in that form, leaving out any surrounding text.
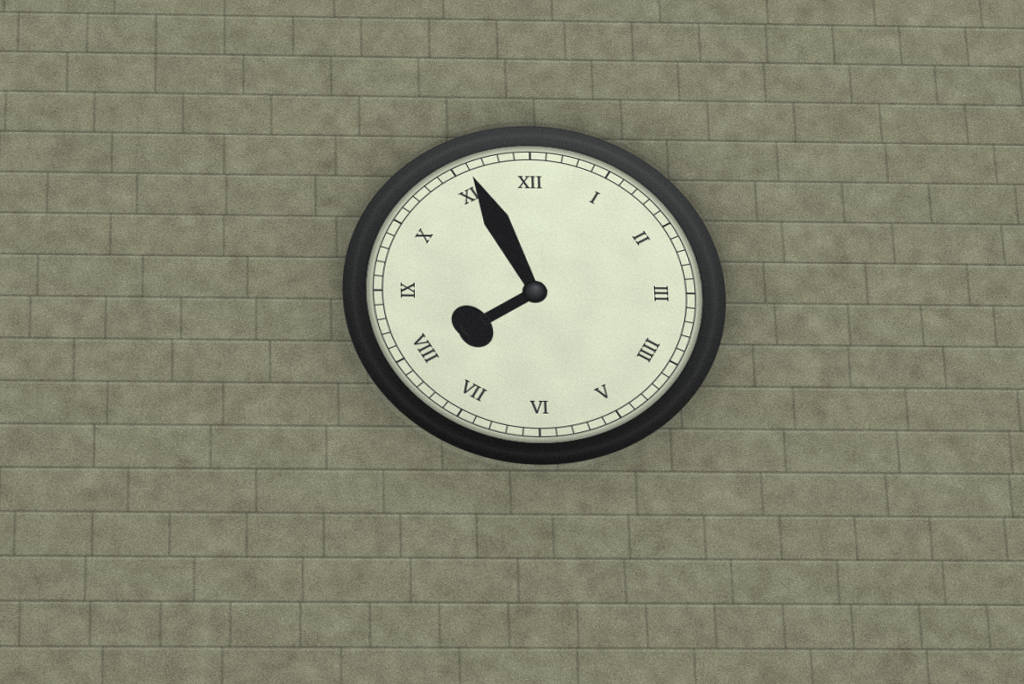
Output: h=7 m=56
